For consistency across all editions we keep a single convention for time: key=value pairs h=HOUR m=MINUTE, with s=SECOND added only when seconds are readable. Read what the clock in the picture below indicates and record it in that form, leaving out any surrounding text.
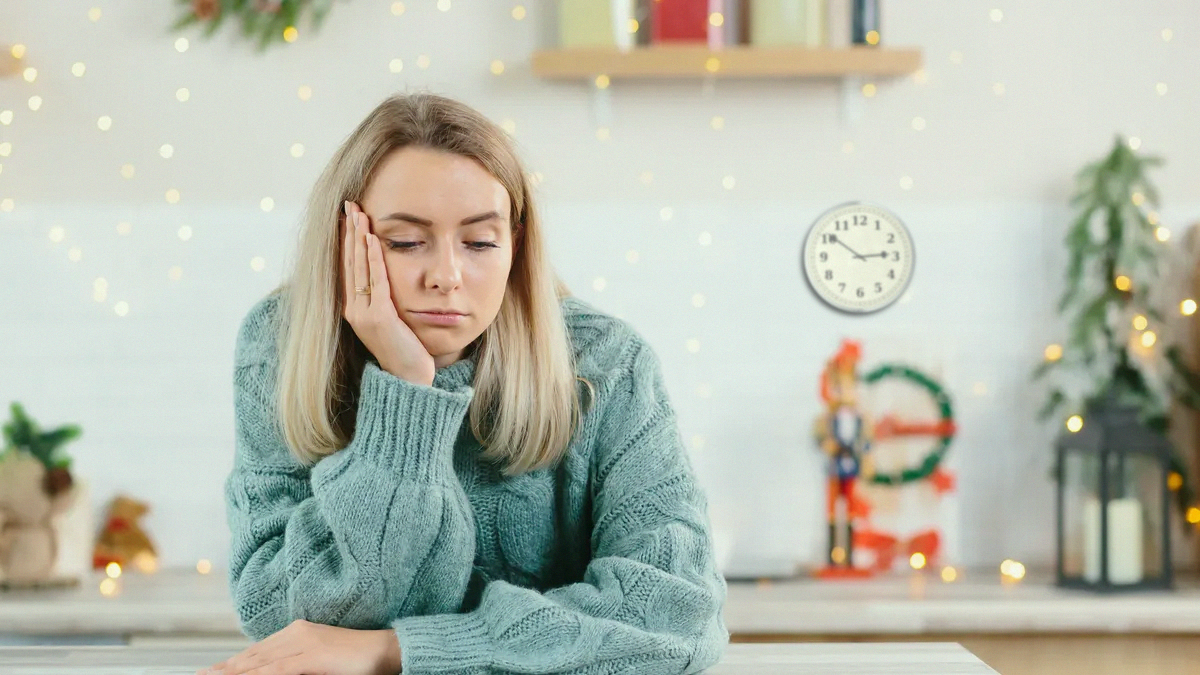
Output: h=2 m=51
